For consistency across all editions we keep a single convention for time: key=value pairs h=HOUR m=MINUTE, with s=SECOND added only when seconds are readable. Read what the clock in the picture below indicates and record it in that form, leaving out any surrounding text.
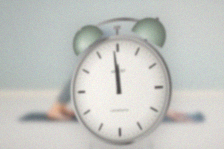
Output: h=11 m=59
